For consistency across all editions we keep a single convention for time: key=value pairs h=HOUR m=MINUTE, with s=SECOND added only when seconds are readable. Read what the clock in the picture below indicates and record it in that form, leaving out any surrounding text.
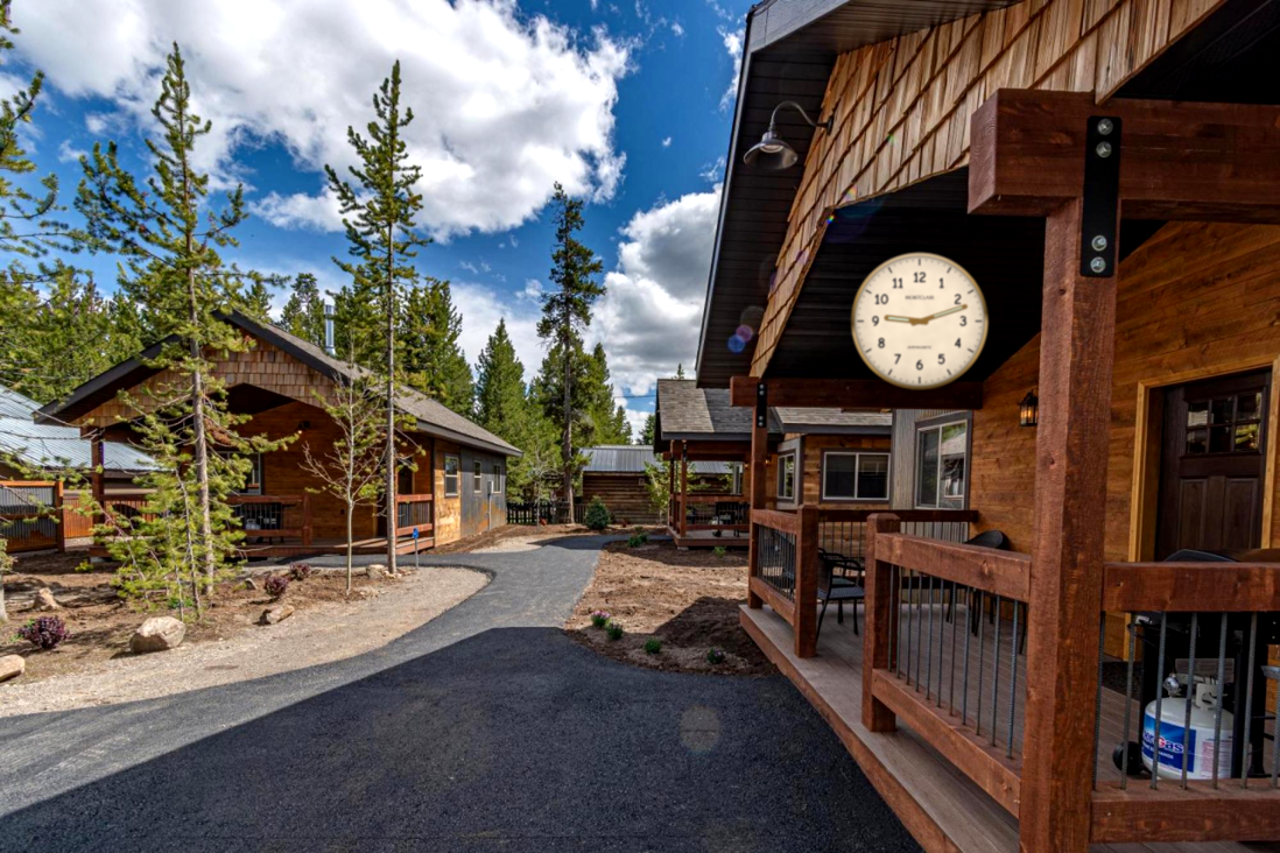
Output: h=9 m=12
